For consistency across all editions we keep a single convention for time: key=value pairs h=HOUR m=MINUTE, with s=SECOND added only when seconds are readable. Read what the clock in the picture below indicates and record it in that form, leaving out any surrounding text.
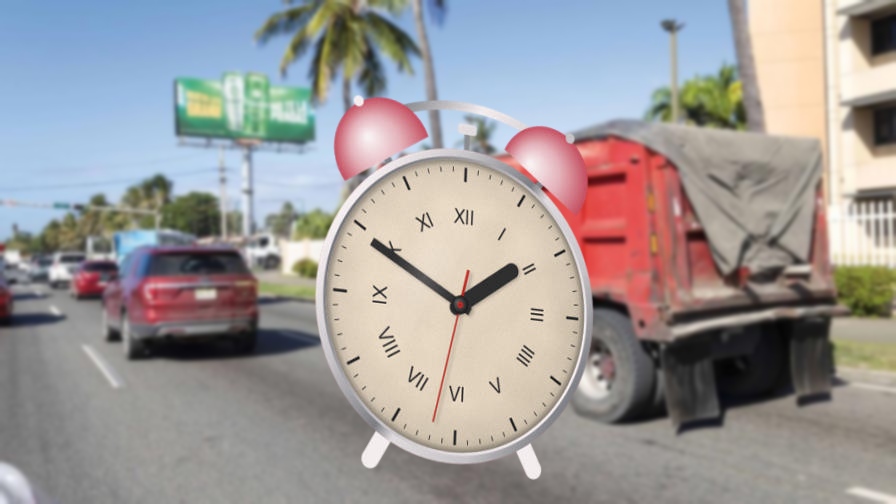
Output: h=1 m=49 s=32
